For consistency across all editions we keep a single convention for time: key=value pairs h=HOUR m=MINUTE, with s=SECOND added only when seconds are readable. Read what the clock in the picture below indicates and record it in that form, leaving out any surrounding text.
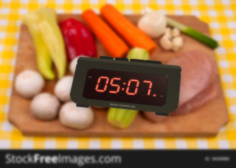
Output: h=5 m=7
